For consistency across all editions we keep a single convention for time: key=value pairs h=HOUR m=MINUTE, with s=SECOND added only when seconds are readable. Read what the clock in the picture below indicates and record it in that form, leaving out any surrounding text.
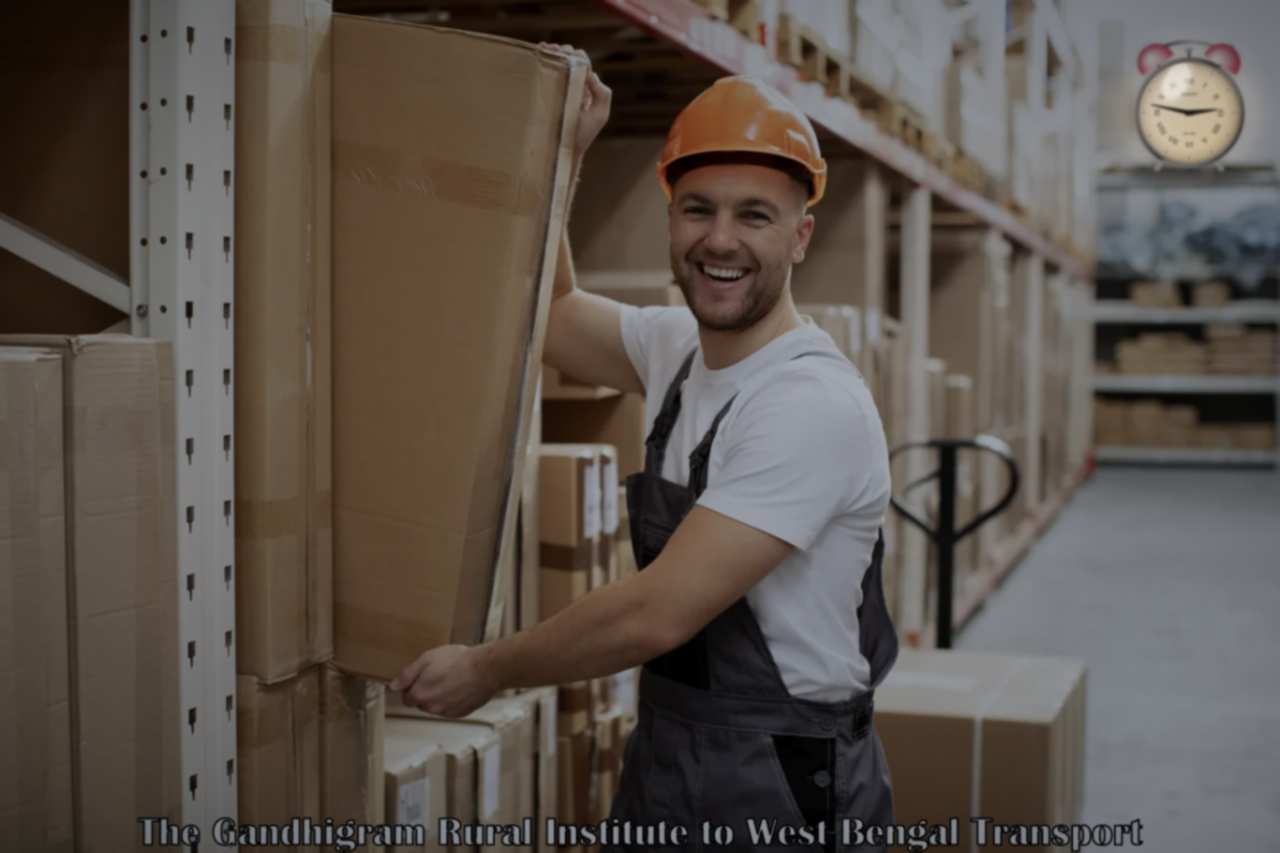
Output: h=2 m=47
